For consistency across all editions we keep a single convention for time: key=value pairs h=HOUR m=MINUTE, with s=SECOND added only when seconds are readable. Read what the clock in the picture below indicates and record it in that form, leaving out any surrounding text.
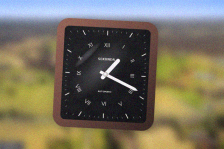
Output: h=1 m=19
